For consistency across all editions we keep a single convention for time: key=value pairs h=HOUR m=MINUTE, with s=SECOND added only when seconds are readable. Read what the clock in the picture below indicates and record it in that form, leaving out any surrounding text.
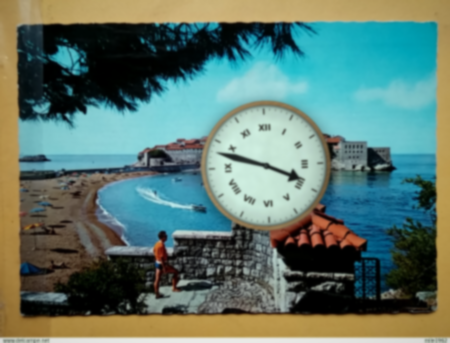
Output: h=3 m=48
